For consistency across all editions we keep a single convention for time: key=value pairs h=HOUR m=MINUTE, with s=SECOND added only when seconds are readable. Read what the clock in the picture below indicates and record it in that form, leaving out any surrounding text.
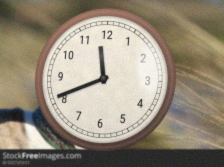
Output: h=11 m=41
